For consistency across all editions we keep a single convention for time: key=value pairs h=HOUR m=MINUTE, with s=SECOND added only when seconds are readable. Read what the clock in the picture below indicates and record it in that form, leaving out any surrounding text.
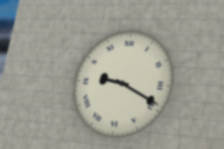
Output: h=9 m=19
